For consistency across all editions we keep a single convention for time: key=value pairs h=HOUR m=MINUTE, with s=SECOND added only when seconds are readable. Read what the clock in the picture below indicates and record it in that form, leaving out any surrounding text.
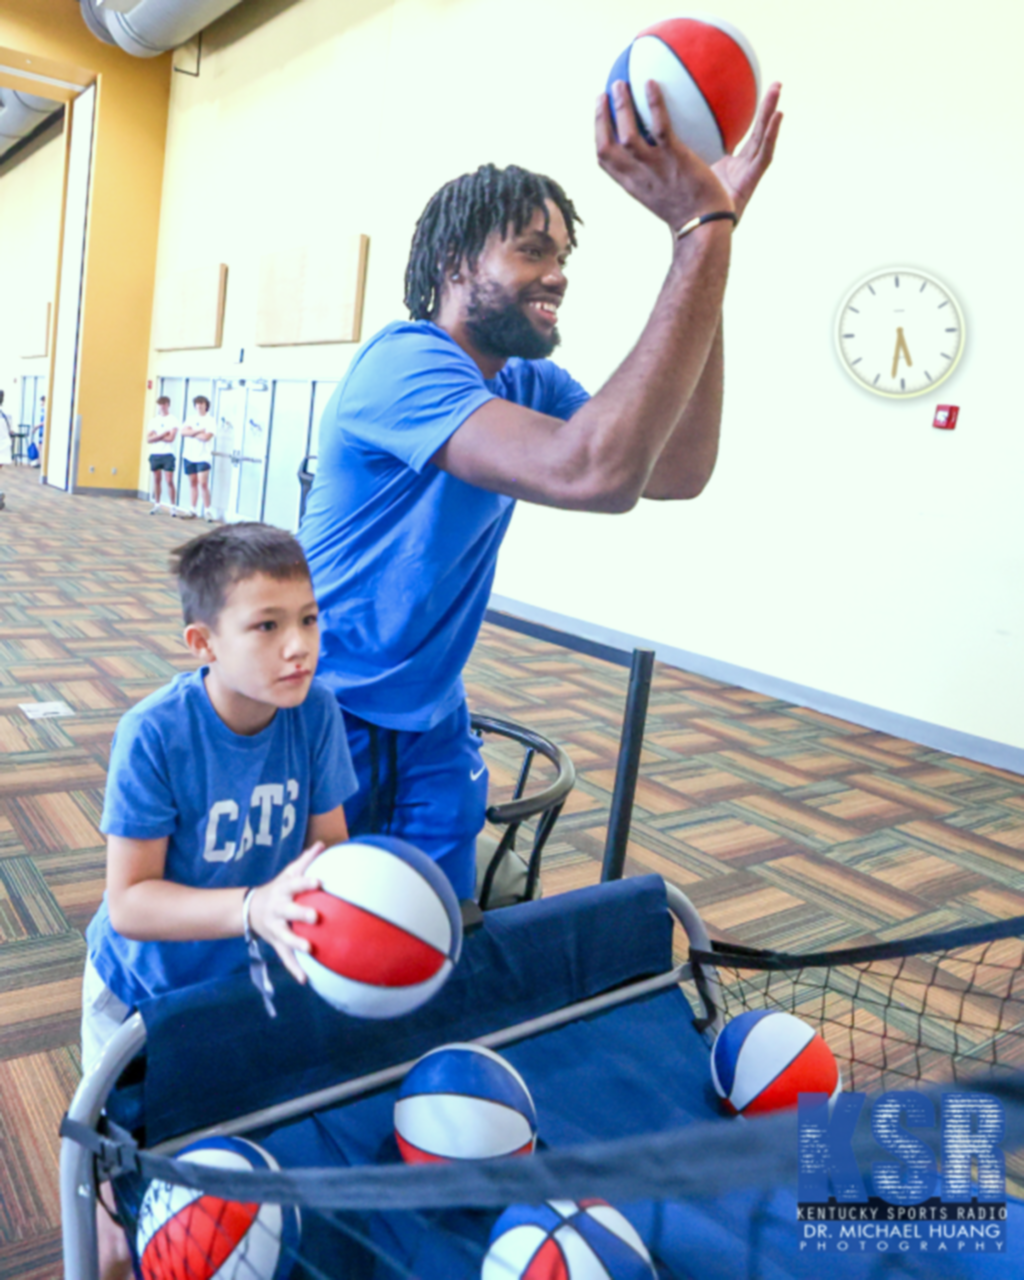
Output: h=5 m=32
